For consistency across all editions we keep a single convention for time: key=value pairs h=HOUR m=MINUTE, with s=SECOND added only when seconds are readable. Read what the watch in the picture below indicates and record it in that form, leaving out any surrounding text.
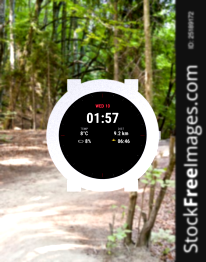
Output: h=1 m=57
